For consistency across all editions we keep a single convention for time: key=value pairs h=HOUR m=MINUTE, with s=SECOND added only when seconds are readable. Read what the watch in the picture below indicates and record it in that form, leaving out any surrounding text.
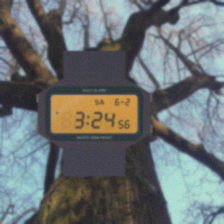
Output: h=3 m=24
